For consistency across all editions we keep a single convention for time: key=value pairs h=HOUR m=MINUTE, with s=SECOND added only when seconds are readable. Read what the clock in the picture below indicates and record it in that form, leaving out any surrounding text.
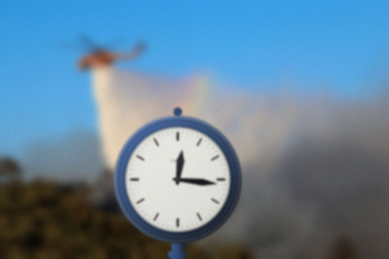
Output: h=12 m=16
